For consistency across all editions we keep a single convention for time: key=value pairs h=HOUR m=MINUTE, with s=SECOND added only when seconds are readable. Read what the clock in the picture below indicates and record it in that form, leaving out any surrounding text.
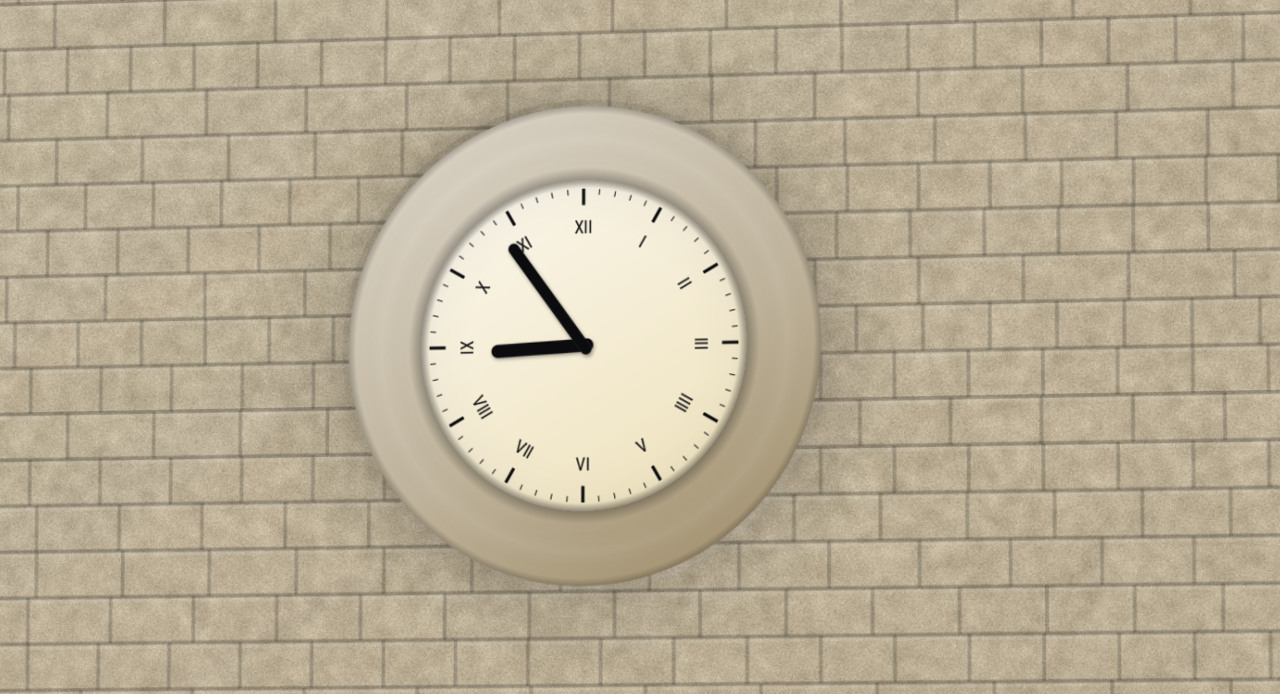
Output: h=8 m=54
